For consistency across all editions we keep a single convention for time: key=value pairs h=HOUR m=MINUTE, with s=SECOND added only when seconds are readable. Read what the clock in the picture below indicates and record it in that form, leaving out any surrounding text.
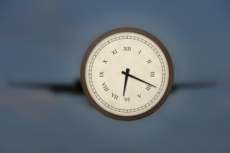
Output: h=6 m=19
